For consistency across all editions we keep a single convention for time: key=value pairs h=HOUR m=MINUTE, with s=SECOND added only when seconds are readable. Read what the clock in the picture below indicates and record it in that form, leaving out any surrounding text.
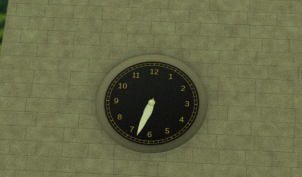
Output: h=6 m=33
